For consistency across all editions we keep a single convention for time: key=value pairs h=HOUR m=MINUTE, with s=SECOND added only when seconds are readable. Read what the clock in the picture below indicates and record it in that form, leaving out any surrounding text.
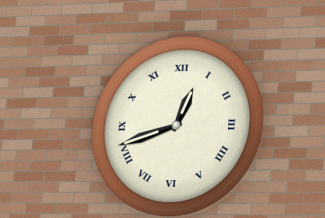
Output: h=12 m=42
